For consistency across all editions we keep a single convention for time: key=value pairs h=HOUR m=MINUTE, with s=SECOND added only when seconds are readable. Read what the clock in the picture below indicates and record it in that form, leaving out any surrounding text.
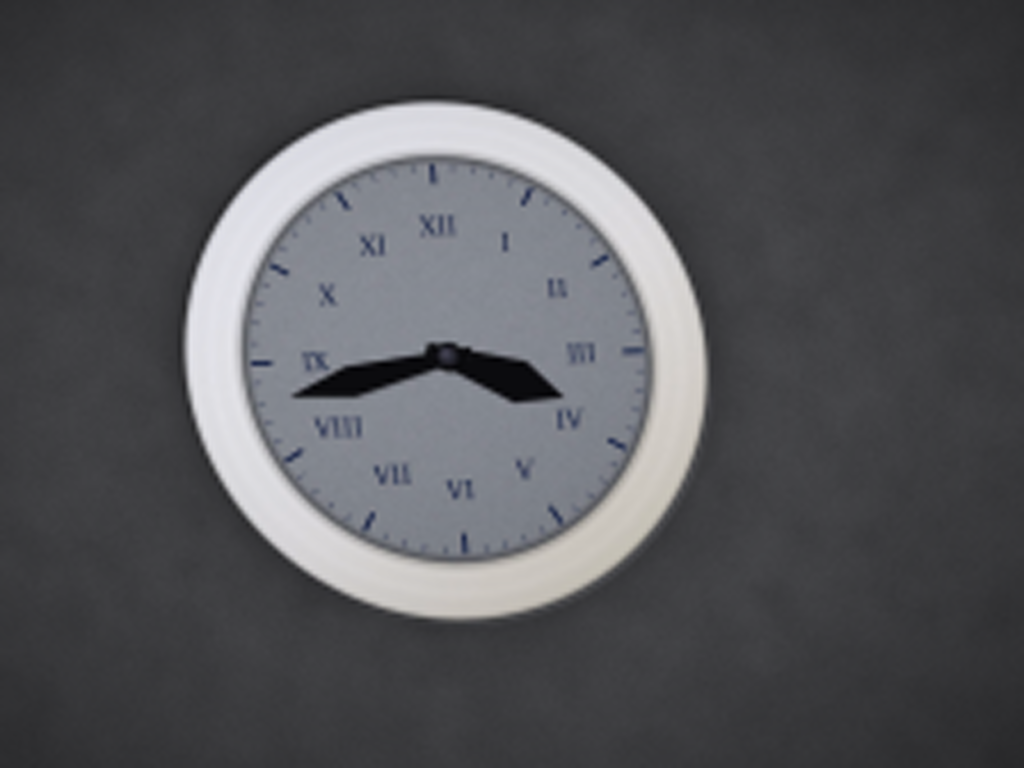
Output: h=3 m=43
